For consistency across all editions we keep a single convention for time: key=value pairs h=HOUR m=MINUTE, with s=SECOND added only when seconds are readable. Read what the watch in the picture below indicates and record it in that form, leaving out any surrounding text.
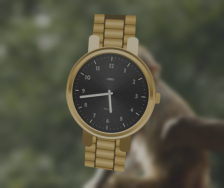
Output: h=5 m=43
